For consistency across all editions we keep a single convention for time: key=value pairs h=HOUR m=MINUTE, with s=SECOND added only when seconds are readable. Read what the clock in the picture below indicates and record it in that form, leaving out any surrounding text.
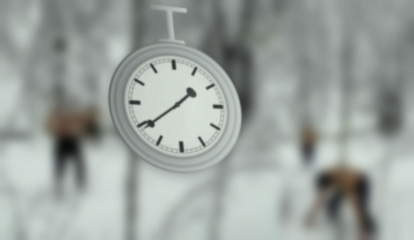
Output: h=1 m=39
